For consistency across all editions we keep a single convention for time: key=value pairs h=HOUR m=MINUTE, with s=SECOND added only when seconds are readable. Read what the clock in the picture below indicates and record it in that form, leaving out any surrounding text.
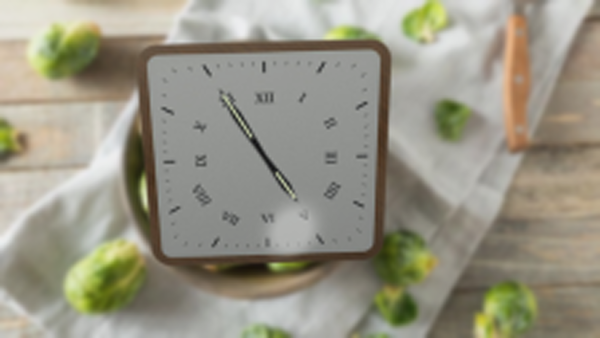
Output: h=4 m=55
